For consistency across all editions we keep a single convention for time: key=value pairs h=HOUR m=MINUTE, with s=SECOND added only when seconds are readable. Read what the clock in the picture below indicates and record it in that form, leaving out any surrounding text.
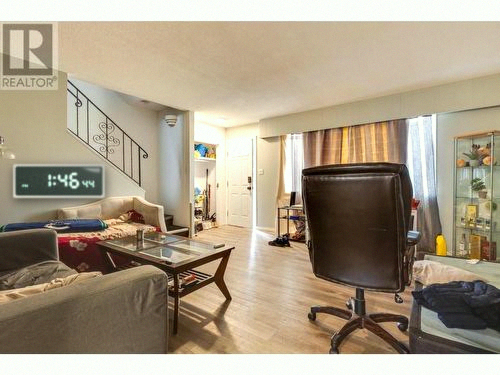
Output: h=1 m=46
